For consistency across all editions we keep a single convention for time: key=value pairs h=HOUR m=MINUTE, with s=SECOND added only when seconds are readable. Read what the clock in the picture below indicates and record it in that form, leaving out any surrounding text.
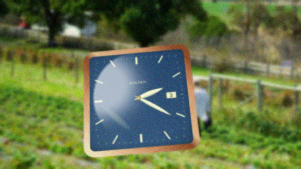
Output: h=2 m=21
